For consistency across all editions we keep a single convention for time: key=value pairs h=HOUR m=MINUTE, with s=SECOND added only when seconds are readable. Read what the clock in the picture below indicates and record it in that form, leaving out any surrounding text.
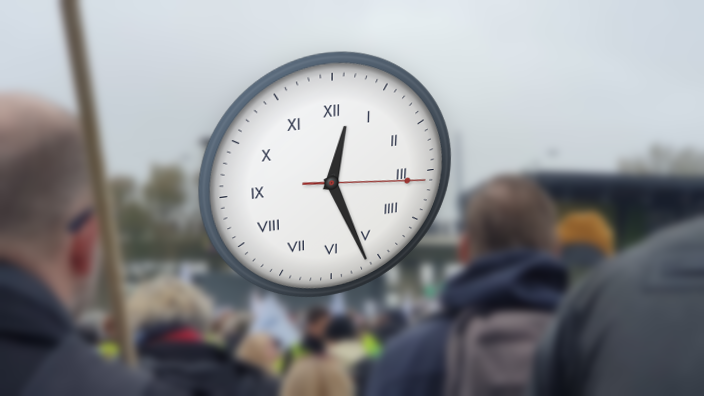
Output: h=12 m=26 s=16
